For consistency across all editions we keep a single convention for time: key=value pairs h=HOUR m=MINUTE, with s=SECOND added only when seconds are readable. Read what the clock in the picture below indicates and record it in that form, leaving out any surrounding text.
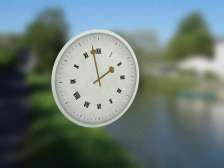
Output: h=1 m=58
